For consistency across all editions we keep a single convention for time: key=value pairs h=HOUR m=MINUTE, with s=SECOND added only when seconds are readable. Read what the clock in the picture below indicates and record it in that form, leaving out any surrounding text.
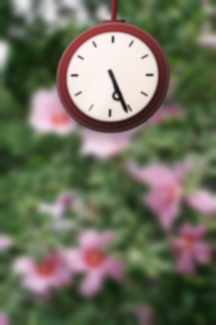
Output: h=5 m=26
